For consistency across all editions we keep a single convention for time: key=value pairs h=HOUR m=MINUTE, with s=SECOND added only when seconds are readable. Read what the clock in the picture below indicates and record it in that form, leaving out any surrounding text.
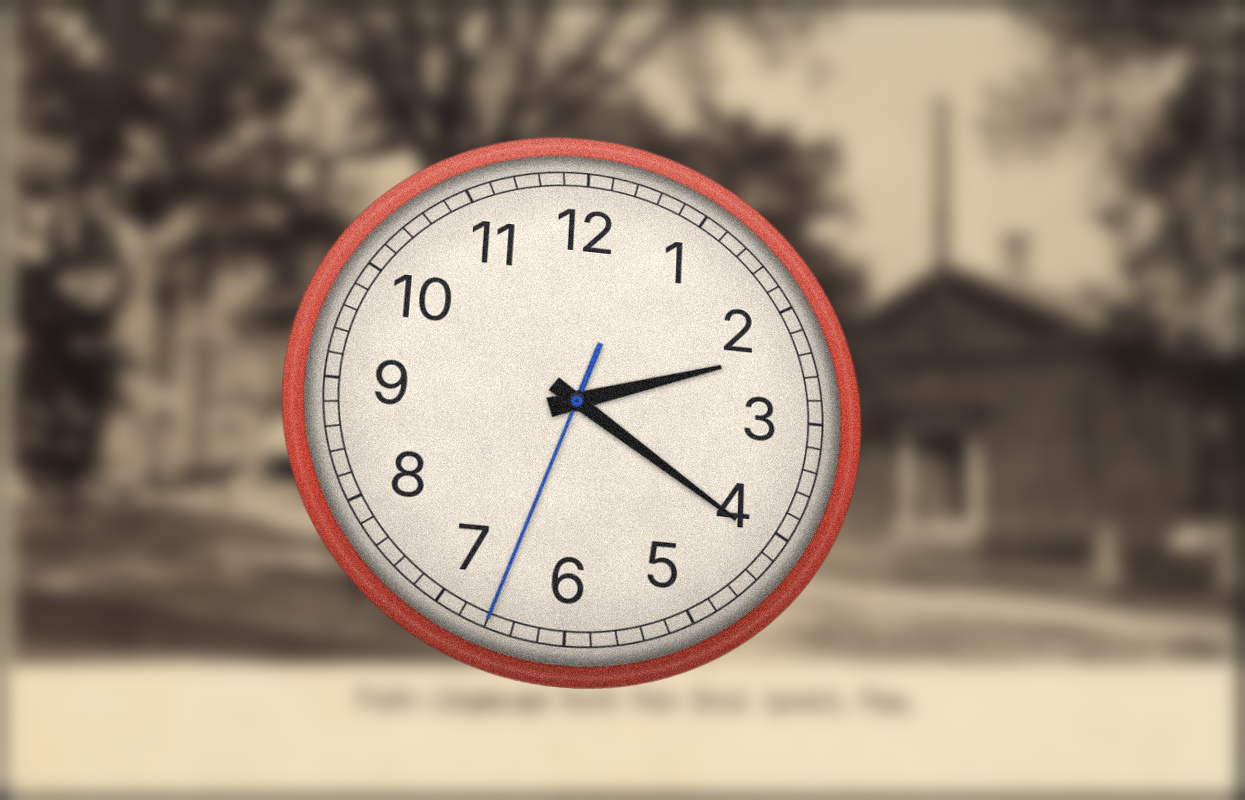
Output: h=2 m=20 s=33
